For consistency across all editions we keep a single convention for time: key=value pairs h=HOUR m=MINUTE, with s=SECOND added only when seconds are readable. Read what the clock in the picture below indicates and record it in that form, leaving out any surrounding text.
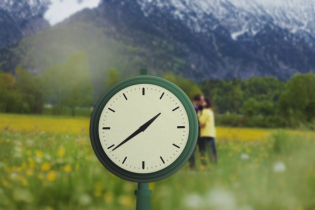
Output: h=1 m=39
